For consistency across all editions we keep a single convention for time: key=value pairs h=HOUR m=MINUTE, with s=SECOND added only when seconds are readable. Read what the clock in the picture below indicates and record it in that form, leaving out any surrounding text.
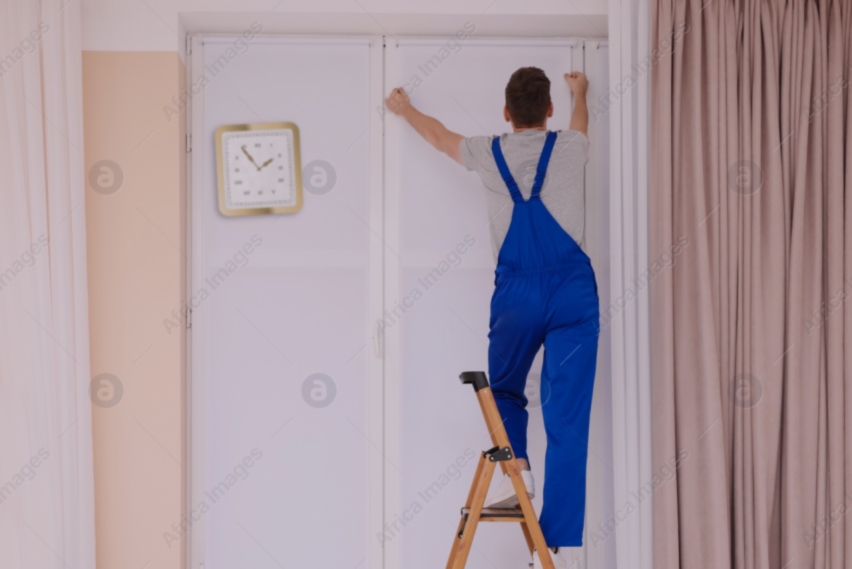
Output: h=1 m=54
